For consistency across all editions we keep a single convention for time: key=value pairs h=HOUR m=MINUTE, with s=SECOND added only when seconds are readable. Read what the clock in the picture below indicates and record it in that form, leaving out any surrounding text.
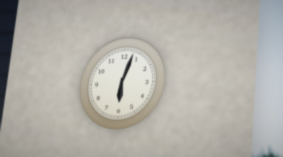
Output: h=6 m=3
